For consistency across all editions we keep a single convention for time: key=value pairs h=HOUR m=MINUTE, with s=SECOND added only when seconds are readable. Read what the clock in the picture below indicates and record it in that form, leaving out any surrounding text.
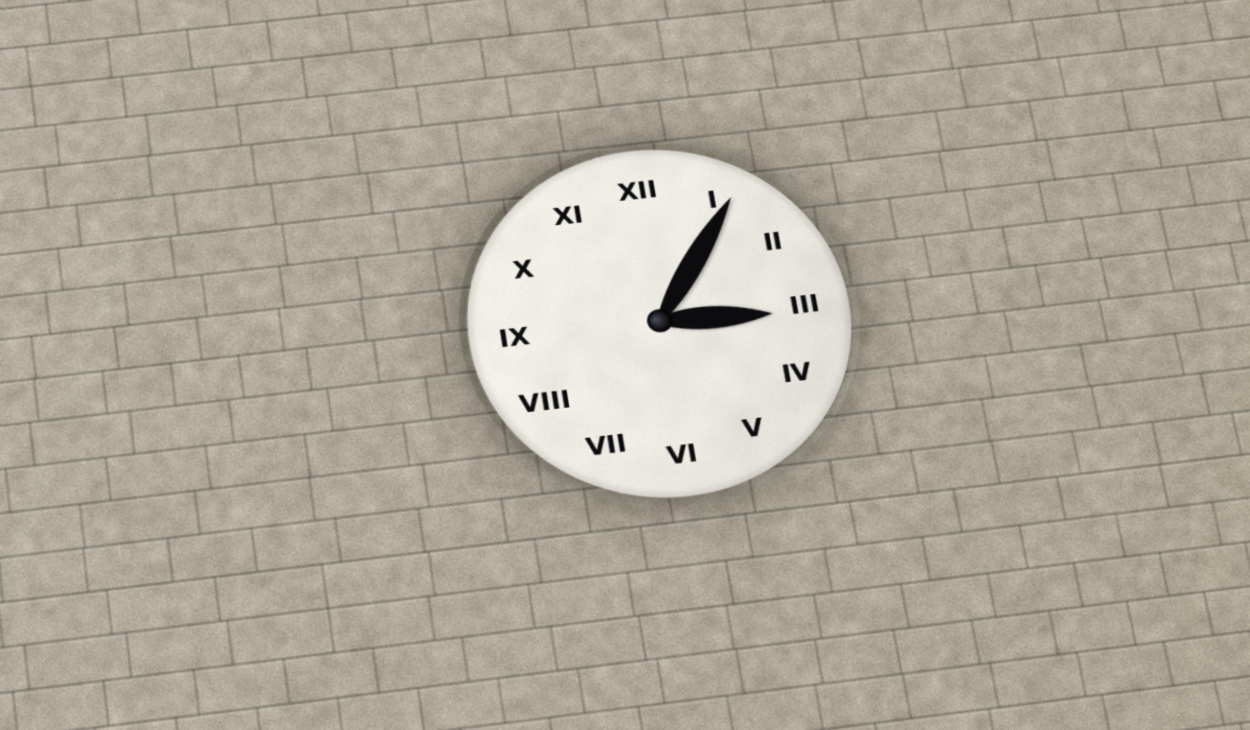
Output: h=3 m=6
